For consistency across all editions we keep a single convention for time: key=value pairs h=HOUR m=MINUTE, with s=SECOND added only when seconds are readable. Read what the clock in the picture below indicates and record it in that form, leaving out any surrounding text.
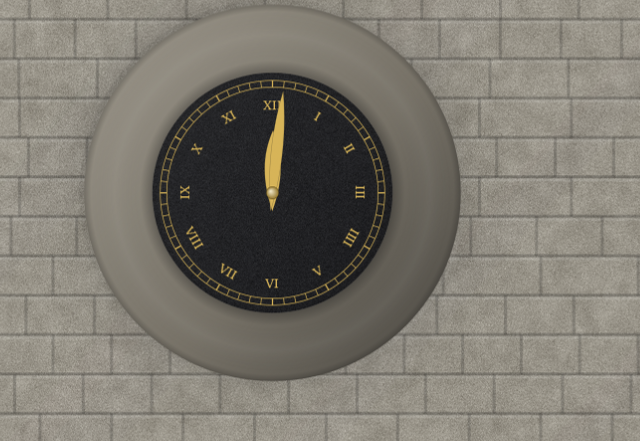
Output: h=12 m=1
